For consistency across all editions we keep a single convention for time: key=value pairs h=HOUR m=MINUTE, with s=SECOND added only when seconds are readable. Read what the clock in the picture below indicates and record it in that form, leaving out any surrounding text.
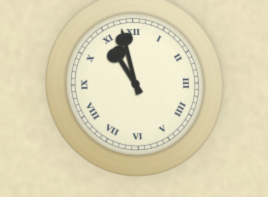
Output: h=10 m=58
